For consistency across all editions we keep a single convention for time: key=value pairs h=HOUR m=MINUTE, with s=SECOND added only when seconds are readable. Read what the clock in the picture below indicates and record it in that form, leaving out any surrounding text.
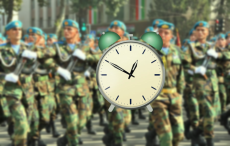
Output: h=12 m=50
